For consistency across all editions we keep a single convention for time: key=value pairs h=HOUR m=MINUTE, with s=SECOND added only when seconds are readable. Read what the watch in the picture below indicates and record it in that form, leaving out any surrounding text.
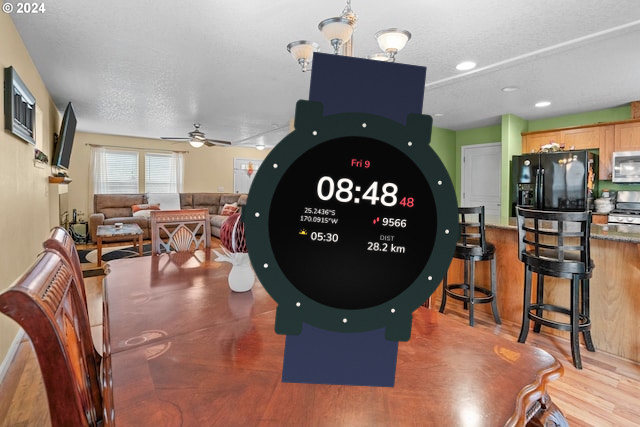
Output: h=8 m=48 s=48
